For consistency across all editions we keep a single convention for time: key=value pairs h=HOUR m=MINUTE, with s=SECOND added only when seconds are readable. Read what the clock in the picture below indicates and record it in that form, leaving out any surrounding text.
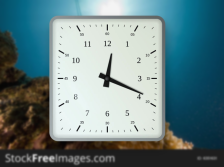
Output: h=12 m=19
